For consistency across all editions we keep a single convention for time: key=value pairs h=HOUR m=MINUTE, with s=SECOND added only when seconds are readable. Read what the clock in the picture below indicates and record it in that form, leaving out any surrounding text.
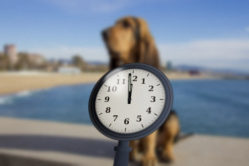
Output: h=11 m=59
